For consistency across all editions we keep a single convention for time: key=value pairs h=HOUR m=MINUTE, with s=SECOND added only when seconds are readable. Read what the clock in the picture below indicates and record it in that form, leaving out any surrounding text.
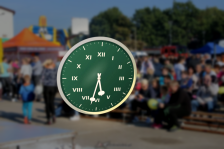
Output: h=5 m=32
